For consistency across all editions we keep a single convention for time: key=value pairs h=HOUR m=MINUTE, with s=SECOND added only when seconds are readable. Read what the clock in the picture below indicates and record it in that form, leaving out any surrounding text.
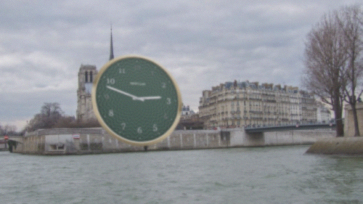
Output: h=2 m=48
